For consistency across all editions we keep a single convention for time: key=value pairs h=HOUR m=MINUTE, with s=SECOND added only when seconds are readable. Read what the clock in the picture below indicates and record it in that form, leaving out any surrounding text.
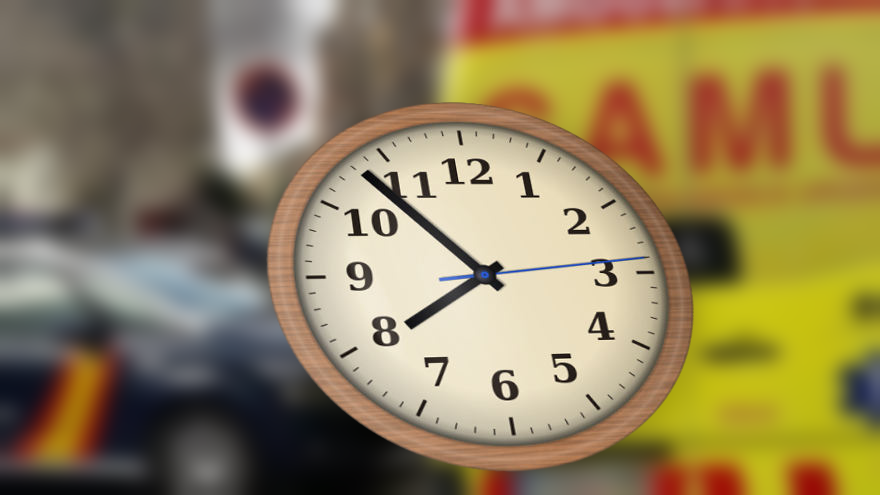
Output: h=7 m=53 s=14
